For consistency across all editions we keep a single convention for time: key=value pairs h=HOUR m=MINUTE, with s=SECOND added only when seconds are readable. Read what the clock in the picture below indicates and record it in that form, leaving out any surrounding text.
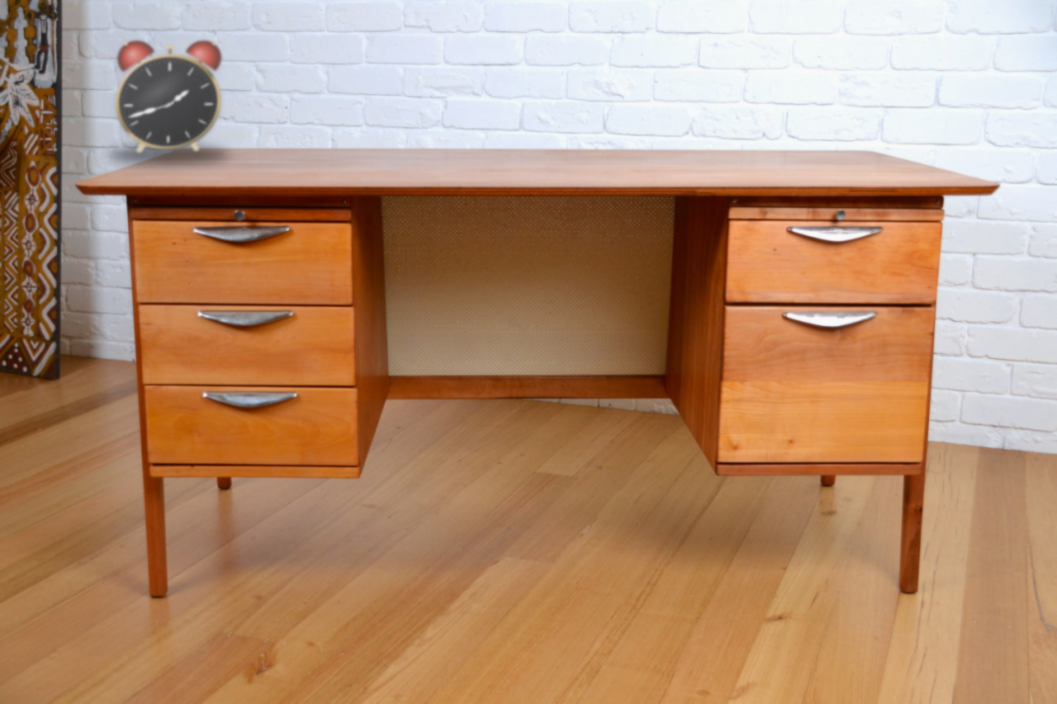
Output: h=1 m=42
